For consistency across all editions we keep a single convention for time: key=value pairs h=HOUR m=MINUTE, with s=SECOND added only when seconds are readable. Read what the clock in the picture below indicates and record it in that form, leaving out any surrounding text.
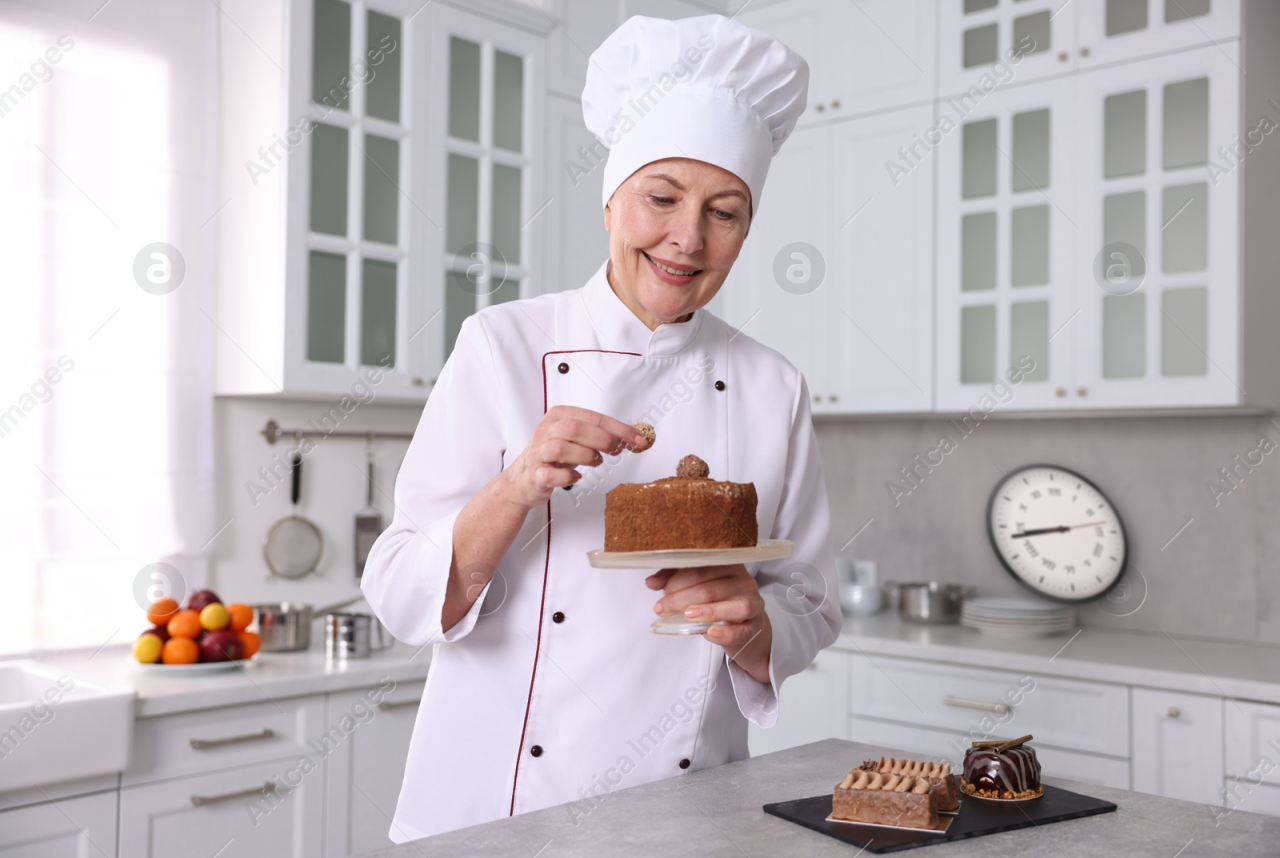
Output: h=8 m=43 s=13
